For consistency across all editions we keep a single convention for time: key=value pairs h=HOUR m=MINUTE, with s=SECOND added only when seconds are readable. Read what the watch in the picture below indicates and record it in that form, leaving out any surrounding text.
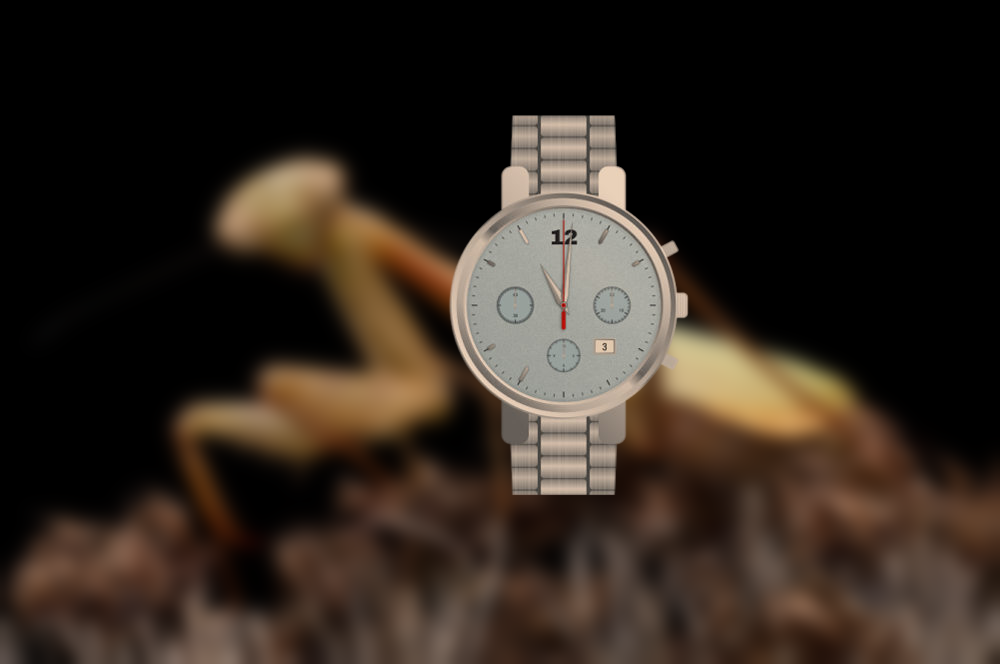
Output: h=11 m=1
